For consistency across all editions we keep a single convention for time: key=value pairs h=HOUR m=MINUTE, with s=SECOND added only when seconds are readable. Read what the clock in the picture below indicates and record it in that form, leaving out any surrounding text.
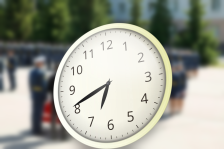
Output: h=6 m=41
